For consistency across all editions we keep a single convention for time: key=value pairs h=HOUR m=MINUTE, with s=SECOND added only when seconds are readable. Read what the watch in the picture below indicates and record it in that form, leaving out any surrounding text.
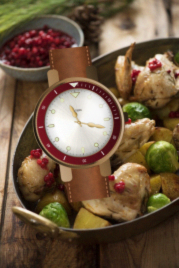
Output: h=11 m=18
